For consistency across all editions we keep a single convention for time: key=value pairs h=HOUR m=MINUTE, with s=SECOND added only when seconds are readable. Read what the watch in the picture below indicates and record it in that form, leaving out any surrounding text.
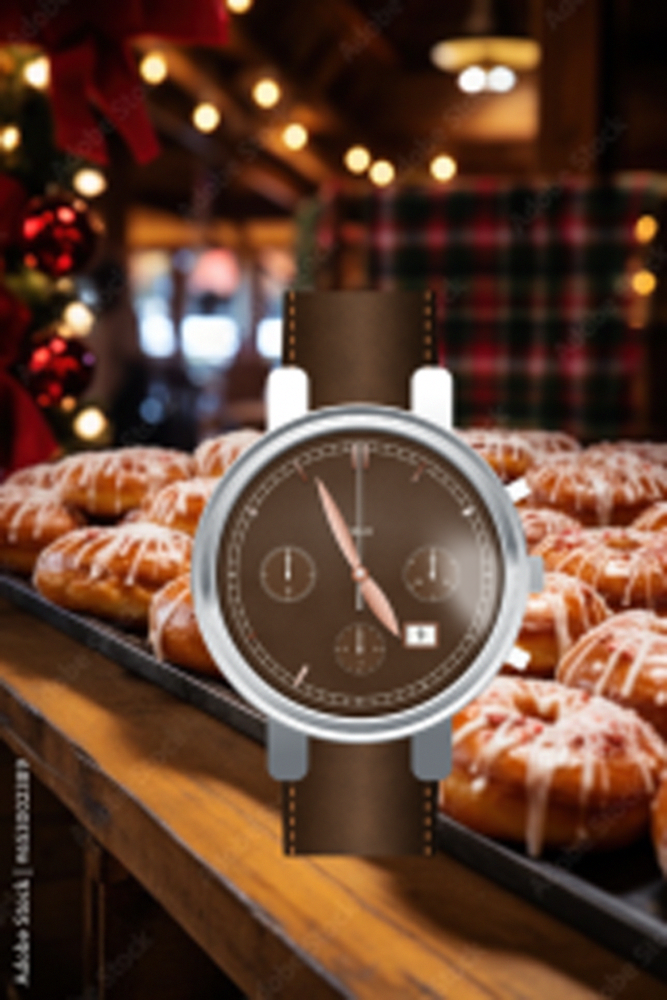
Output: h=4 m=56
